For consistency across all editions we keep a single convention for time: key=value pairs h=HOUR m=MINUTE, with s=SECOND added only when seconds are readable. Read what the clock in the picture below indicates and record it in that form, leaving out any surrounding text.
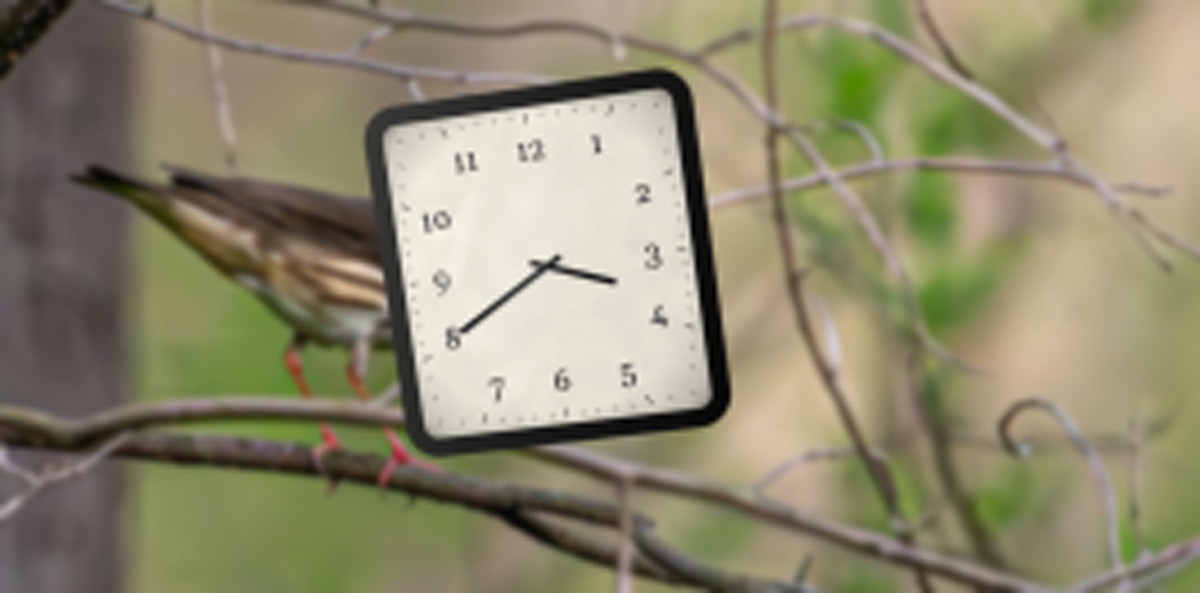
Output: h=3 m=40
